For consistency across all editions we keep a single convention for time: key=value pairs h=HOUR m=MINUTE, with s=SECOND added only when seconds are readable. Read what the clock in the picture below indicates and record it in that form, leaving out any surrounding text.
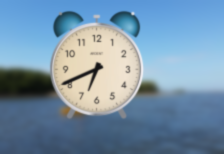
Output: h=6 m=41
